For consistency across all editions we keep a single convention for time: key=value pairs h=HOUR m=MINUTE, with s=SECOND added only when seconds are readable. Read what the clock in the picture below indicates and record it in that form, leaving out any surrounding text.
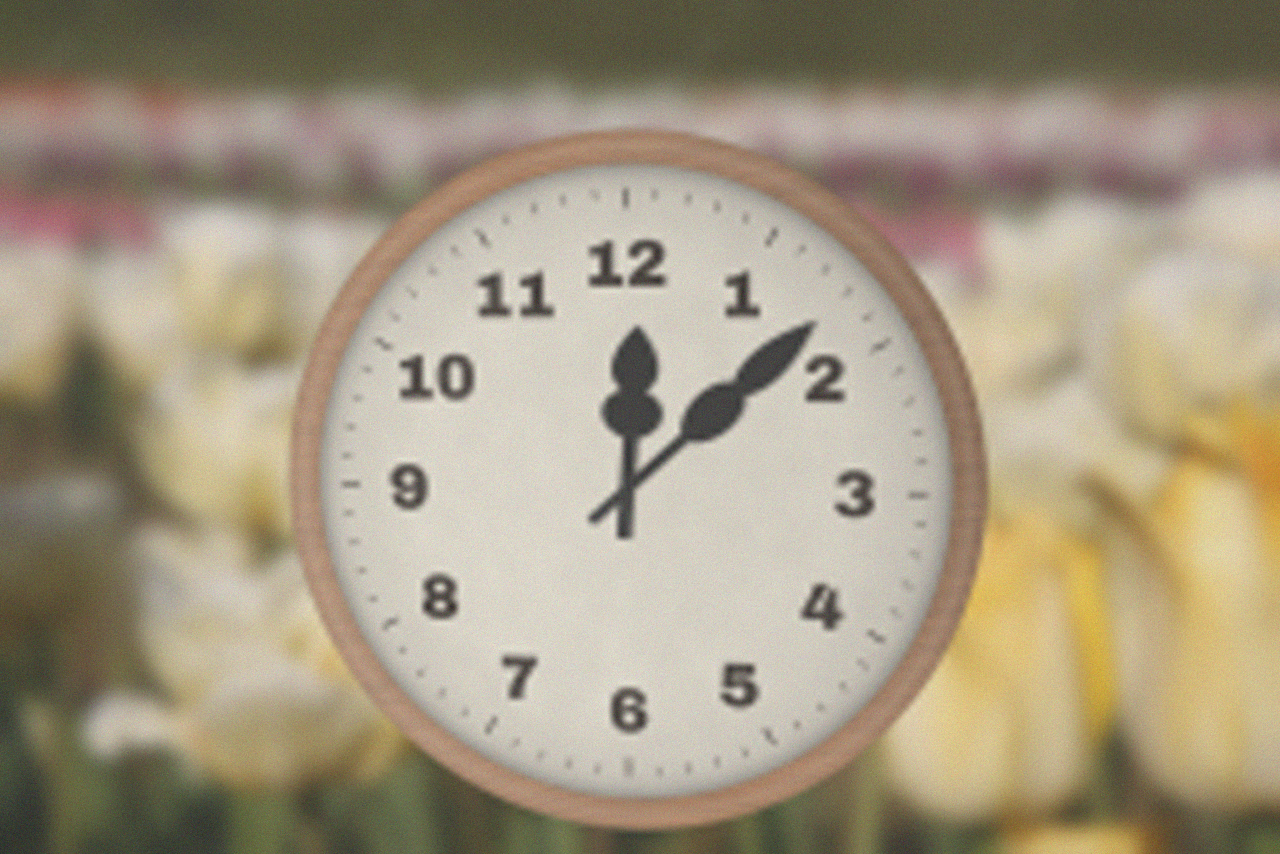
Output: h=12 m=8
